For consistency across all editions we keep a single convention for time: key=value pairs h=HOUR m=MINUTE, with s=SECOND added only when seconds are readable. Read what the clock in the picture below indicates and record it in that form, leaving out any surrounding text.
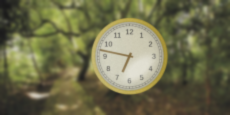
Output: h=6 m=47
